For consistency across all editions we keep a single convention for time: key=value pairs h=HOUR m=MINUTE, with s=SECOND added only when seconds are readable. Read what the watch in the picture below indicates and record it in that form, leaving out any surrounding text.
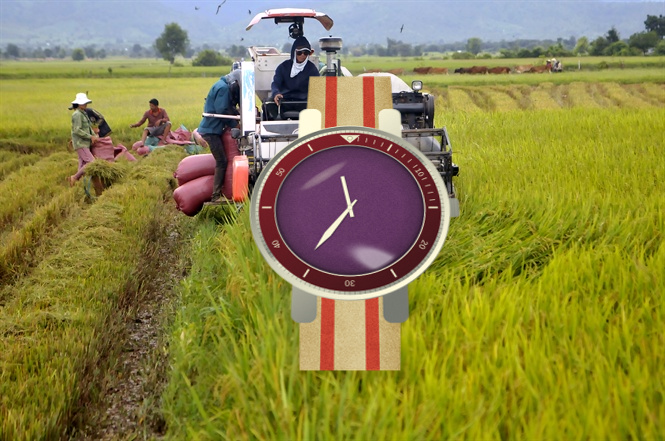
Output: h=11 m=36
